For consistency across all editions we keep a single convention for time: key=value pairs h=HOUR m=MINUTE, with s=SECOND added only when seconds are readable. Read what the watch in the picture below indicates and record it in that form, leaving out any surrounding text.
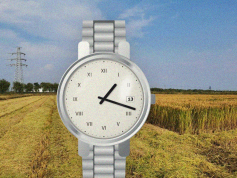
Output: h=1 m=18
